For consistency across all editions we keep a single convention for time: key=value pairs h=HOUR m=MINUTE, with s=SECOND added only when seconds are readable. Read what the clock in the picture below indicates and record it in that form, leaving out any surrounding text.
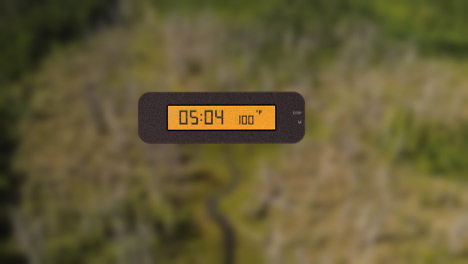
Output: h=5 m=4
